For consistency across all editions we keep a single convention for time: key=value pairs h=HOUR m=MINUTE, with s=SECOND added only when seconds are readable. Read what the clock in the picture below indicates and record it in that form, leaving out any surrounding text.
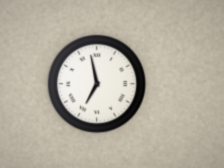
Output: h=6 m=58
